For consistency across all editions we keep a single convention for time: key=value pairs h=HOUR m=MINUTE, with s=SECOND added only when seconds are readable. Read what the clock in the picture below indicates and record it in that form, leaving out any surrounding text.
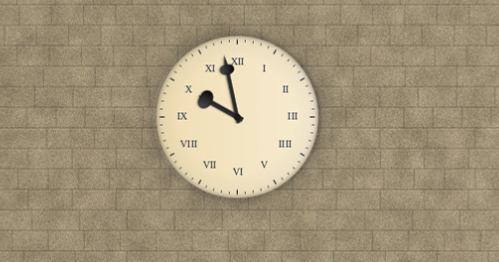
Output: h=9 m=58
